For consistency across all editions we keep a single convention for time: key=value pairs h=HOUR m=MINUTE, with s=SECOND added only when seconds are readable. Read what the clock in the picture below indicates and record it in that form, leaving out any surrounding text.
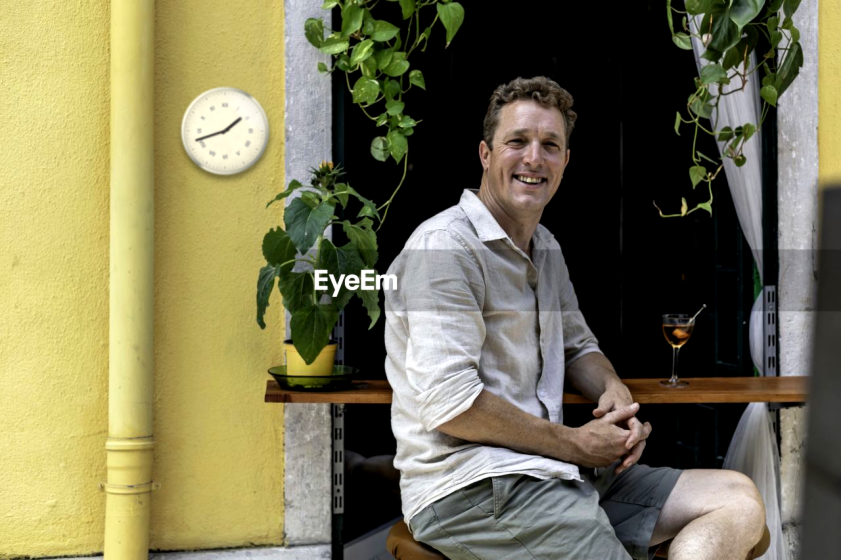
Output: h=1 m=42
